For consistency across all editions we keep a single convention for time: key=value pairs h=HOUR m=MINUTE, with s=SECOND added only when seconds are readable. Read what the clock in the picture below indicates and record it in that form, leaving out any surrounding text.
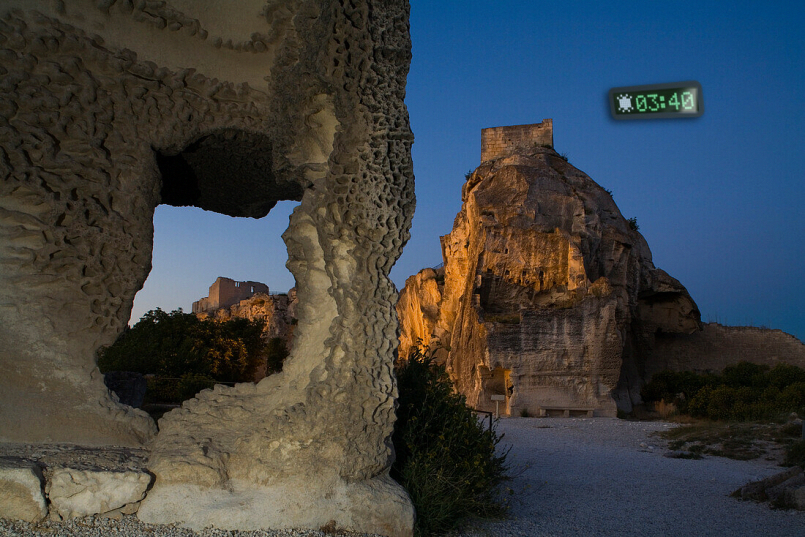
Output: h=3 m=40
